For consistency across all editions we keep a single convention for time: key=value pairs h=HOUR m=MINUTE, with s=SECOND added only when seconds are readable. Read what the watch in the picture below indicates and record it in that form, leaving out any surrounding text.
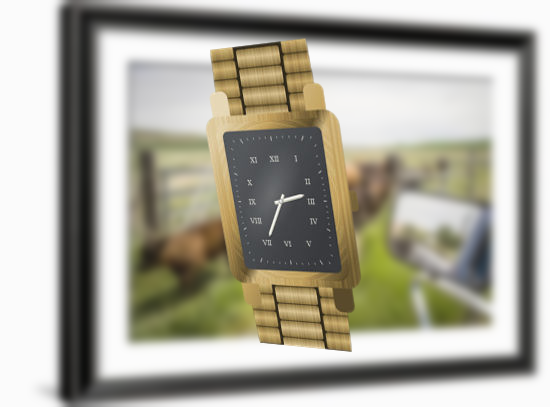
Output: h=2 m=35
